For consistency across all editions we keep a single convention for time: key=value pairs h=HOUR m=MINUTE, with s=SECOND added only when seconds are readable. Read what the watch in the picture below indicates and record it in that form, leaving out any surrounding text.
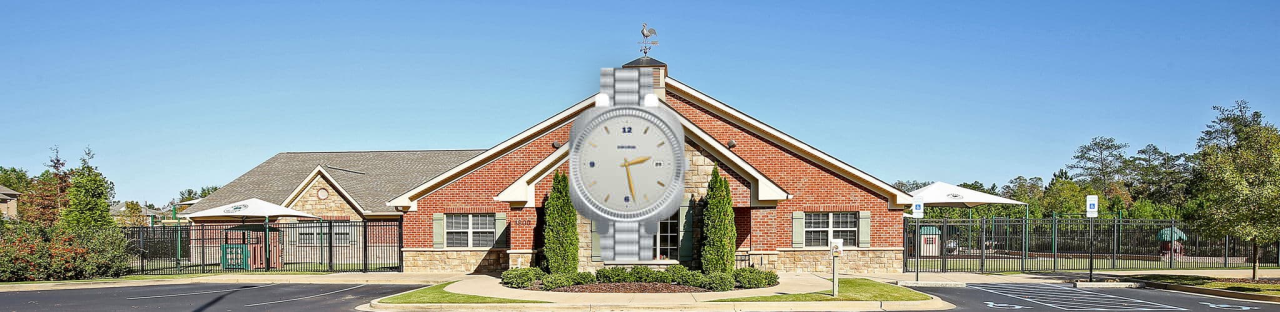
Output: h=2 m=28
